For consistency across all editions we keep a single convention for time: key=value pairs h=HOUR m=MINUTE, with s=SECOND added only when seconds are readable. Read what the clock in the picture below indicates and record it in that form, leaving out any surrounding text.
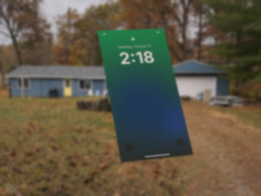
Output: h=2 m=18
